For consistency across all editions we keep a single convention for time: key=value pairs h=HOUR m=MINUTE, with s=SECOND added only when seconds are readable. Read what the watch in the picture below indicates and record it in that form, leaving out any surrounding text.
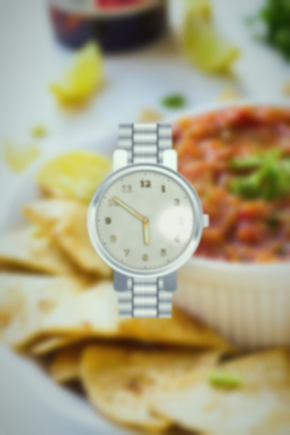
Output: h=5 m=51
